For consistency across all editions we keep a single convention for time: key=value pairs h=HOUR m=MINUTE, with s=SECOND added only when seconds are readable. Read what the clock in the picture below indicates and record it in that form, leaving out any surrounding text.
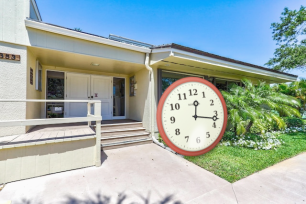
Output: h=12 m=17
